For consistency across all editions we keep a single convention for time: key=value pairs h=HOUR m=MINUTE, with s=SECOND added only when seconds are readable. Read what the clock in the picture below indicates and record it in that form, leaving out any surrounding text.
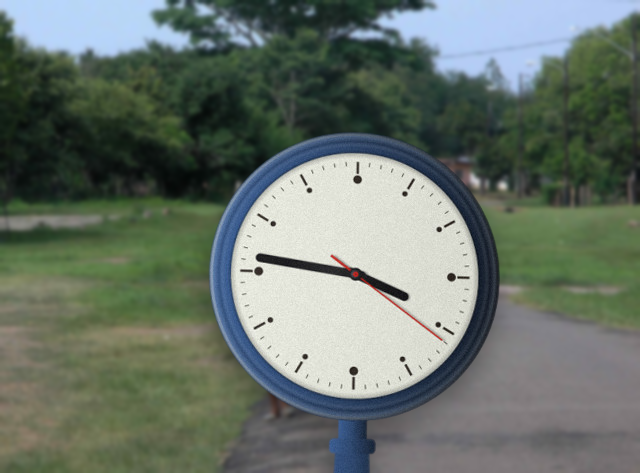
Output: h=3 m=46 s=21
